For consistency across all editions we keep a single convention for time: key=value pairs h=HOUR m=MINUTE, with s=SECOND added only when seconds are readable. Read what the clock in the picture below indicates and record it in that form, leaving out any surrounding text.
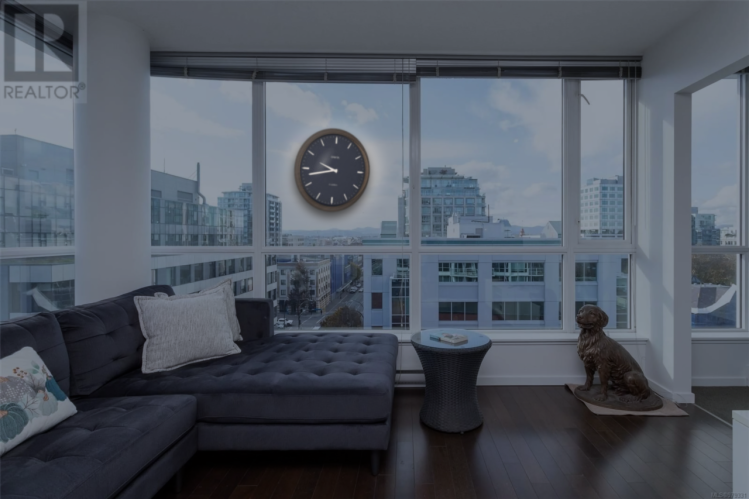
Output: h=9 m=43
